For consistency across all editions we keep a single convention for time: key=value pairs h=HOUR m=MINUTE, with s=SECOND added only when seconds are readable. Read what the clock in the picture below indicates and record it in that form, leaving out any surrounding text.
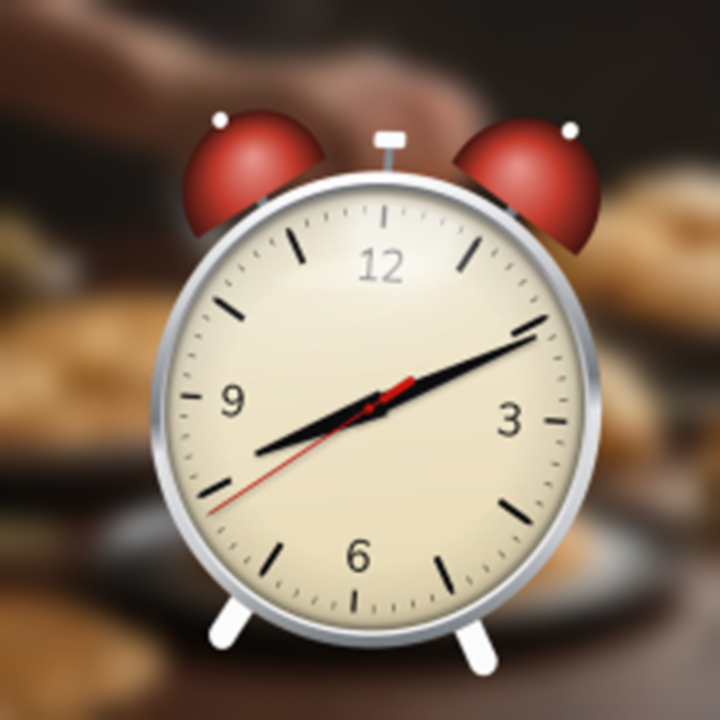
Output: h=8 m=10 s=39
